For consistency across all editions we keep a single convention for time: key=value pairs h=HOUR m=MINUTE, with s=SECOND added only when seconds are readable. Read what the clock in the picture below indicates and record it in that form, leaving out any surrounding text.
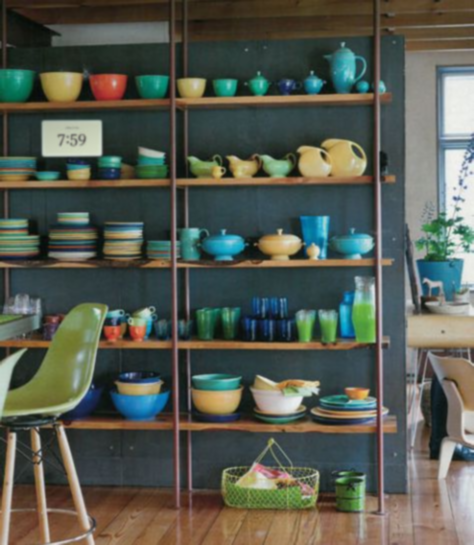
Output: h=7 m=59
